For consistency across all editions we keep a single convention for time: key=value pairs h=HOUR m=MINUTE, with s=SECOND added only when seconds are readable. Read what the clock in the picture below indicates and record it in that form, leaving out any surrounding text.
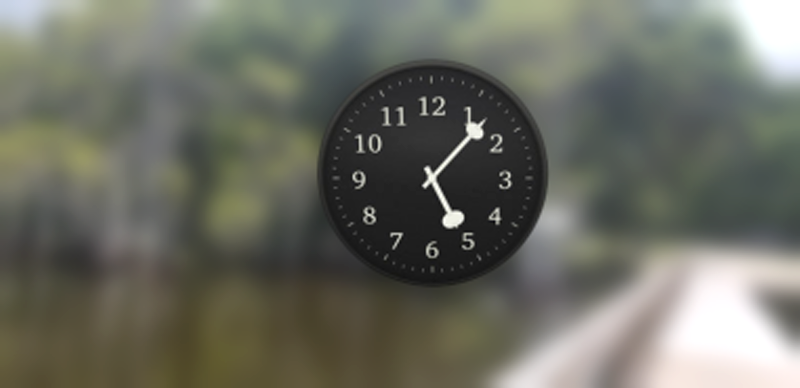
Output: h=5 m=7
